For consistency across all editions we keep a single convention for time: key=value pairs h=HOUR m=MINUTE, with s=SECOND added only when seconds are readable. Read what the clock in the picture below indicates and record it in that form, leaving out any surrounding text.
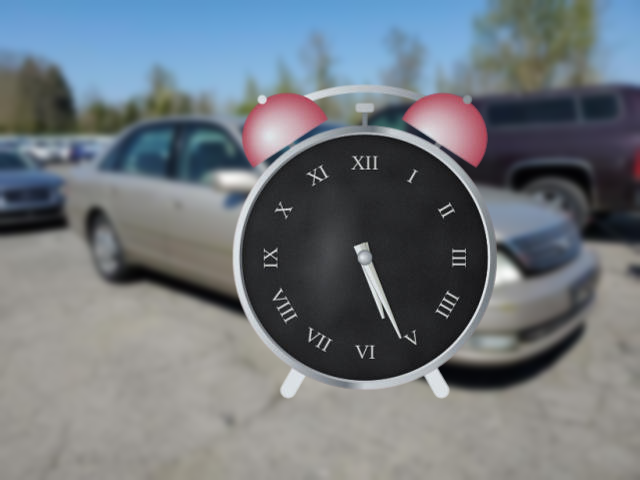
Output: h=5 m=26
